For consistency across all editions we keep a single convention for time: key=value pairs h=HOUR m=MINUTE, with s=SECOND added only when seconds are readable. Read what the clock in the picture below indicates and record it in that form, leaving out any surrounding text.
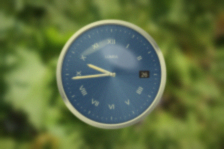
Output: h=9 m=44
